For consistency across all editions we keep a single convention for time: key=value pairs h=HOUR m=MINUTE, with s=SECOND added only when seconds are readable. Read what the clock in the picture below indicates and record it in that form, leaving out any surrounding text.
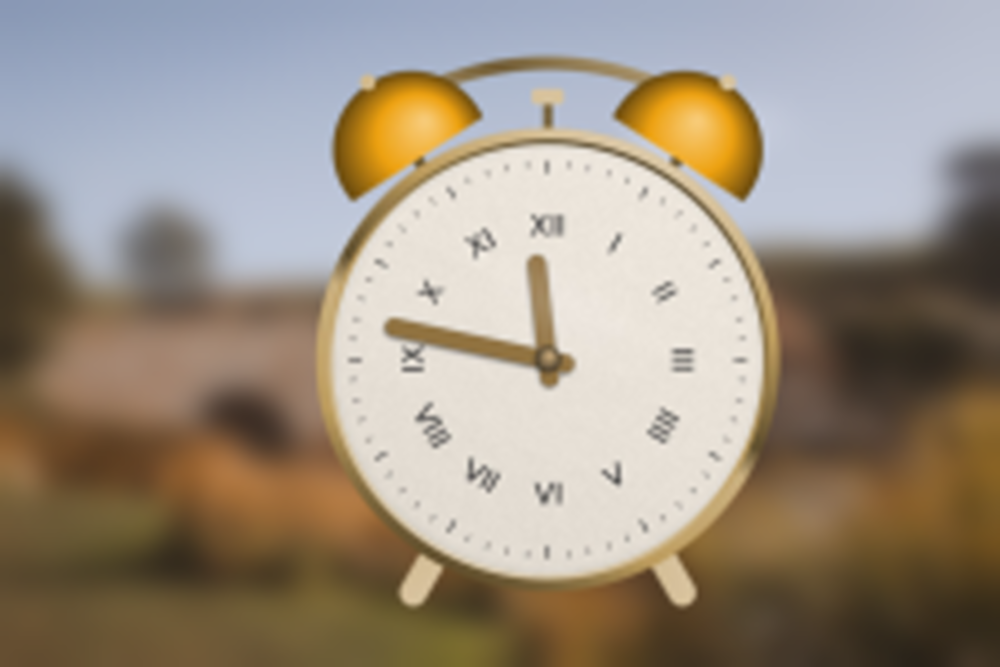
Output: h=11 m=47
